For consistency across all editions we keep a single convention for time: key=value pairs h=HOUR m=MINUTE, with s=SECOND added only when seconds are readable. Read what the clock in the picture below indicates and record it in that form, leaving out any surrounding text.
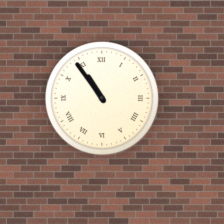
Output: h=10 m=54
